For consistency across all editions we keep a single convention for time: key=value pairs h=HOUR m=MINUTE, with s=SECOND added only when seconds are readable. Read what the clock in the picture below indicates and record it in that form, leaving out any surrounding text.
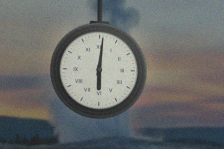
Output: h=6 m=1
